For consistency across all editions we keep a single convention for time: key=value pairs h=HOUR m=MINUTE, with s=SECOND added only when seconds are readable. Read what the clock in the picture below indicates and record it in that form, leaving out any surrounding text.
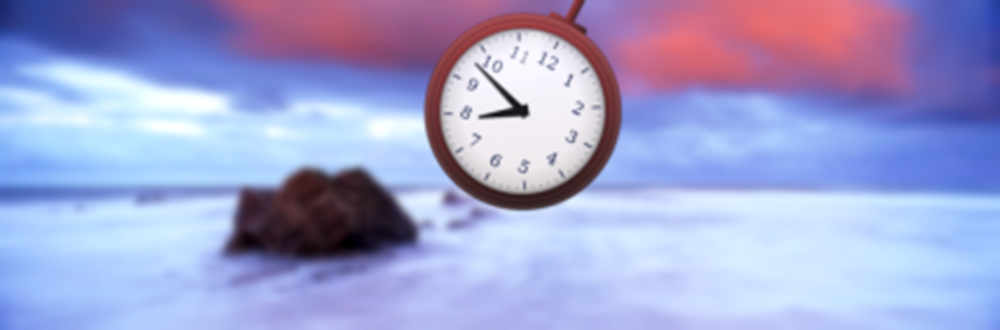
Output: h=7 m=48
